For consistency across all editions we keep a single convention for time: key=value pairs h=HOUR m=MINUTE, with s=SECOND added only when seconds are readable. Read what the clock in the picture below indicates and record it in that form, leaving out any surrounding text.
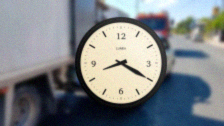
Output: h=8 m=20
